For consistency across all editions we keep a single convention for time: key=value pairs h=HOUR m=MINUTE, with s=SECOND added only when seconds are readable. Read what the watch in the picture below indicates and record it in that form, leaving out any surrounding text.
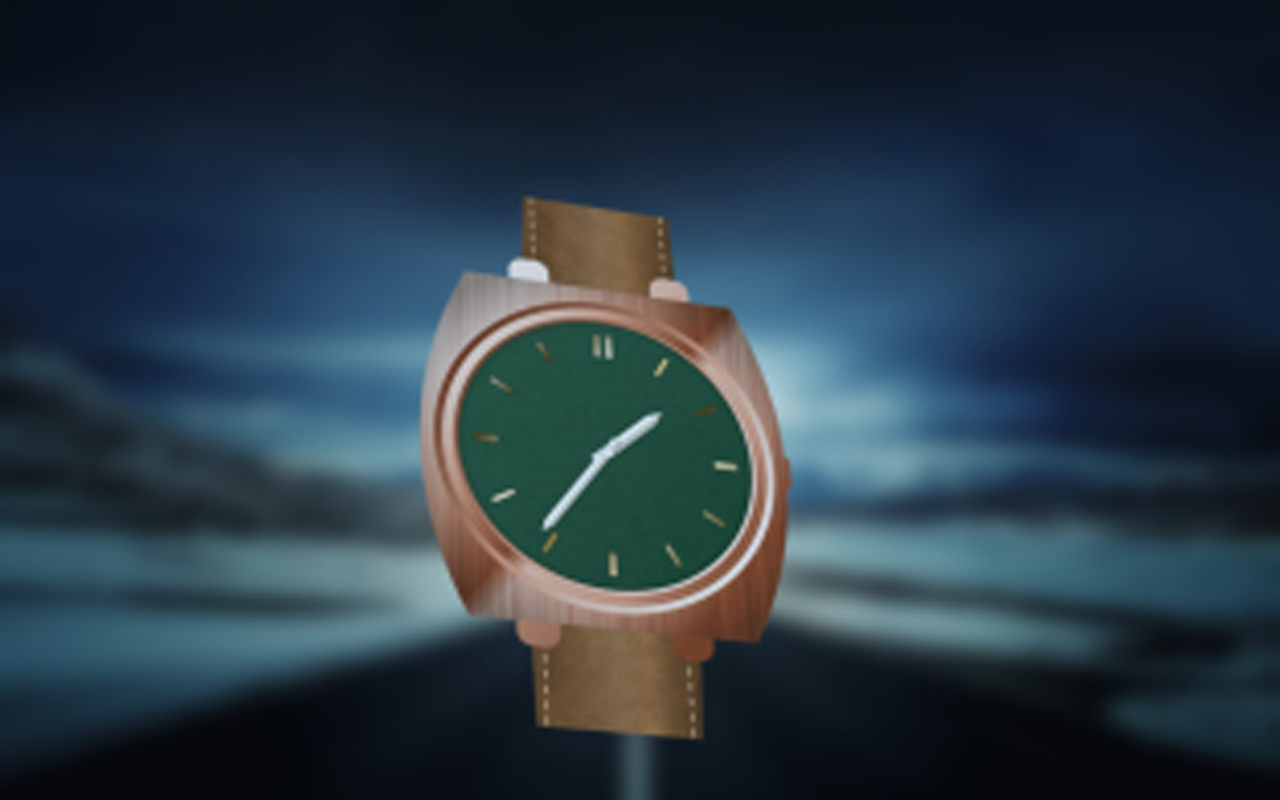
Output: h=1 m=36
